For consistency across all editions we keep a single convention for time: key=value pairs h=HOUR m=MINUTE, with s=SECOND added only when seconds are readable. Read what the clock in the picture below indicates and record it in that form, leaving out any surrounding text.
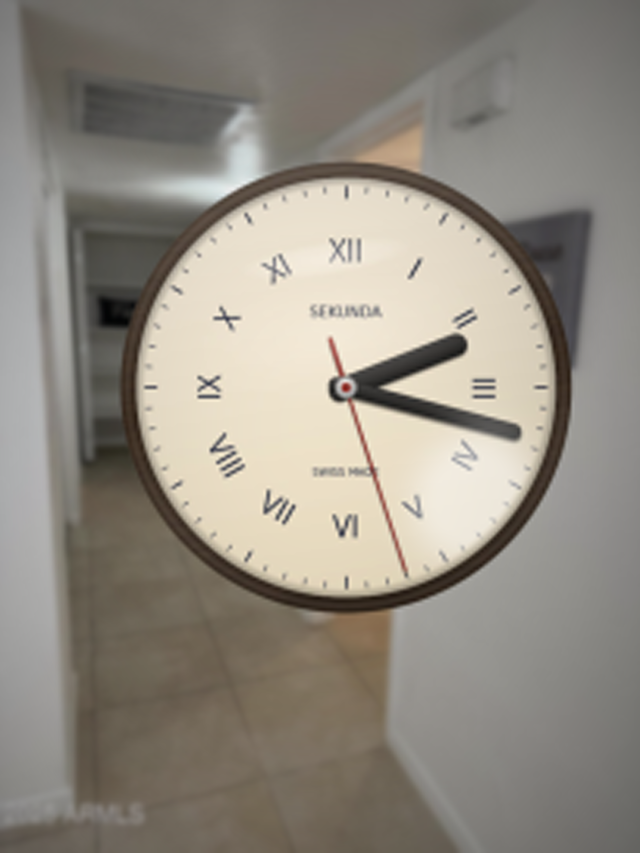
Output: h=2 m=17 s=27
